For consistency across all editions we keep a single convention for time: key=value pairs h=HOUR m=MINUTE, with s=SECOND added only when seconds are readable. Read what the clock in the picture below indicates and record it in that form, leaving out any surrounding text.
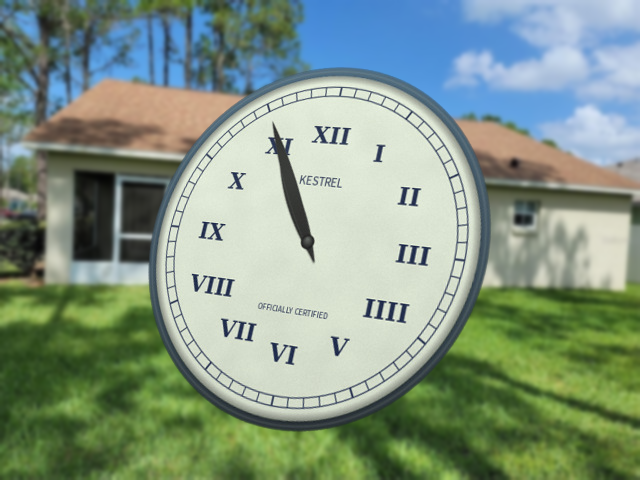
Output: h=10 m=55
